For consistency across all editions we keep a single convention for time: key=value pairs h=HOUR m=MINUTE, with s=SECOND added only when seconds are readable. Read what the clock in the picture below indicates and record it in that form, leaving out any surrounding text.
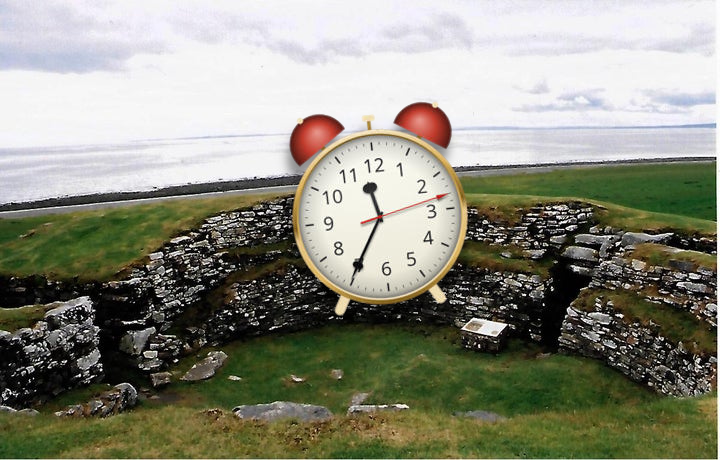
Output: h=11 m=35 s=13
